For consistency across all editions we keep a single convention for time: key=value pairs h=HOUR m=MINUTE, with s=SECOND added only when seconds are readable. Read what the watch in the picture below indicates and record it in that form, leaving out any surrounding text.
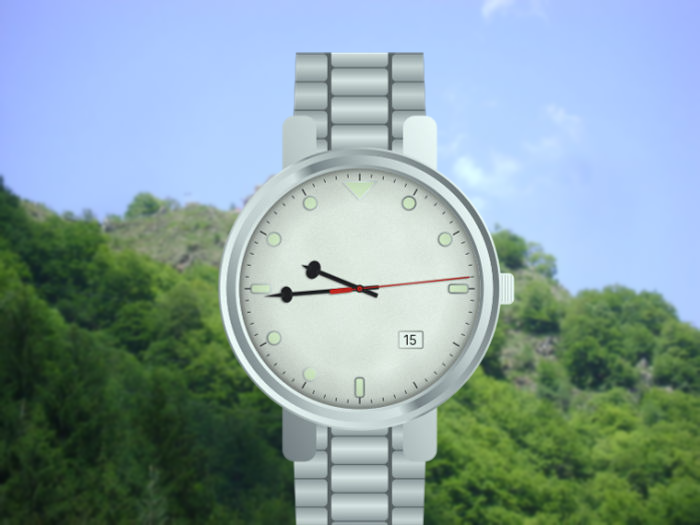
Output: h=9 m=44 s=14
